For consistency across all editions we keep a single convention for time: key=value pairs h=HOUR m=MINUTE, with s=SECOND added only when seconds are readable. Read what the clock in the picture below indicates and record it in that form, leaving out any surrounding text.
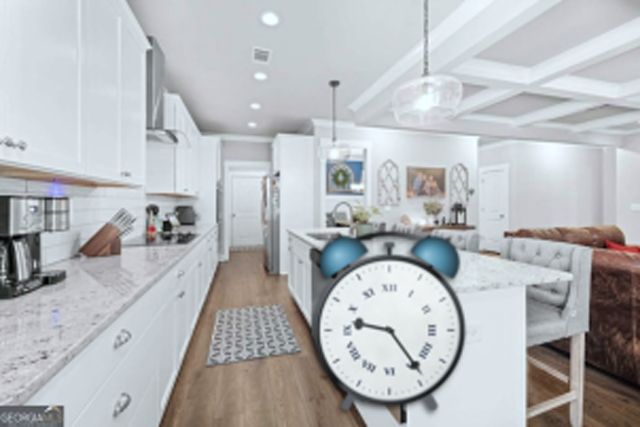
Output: h=9 m=24
